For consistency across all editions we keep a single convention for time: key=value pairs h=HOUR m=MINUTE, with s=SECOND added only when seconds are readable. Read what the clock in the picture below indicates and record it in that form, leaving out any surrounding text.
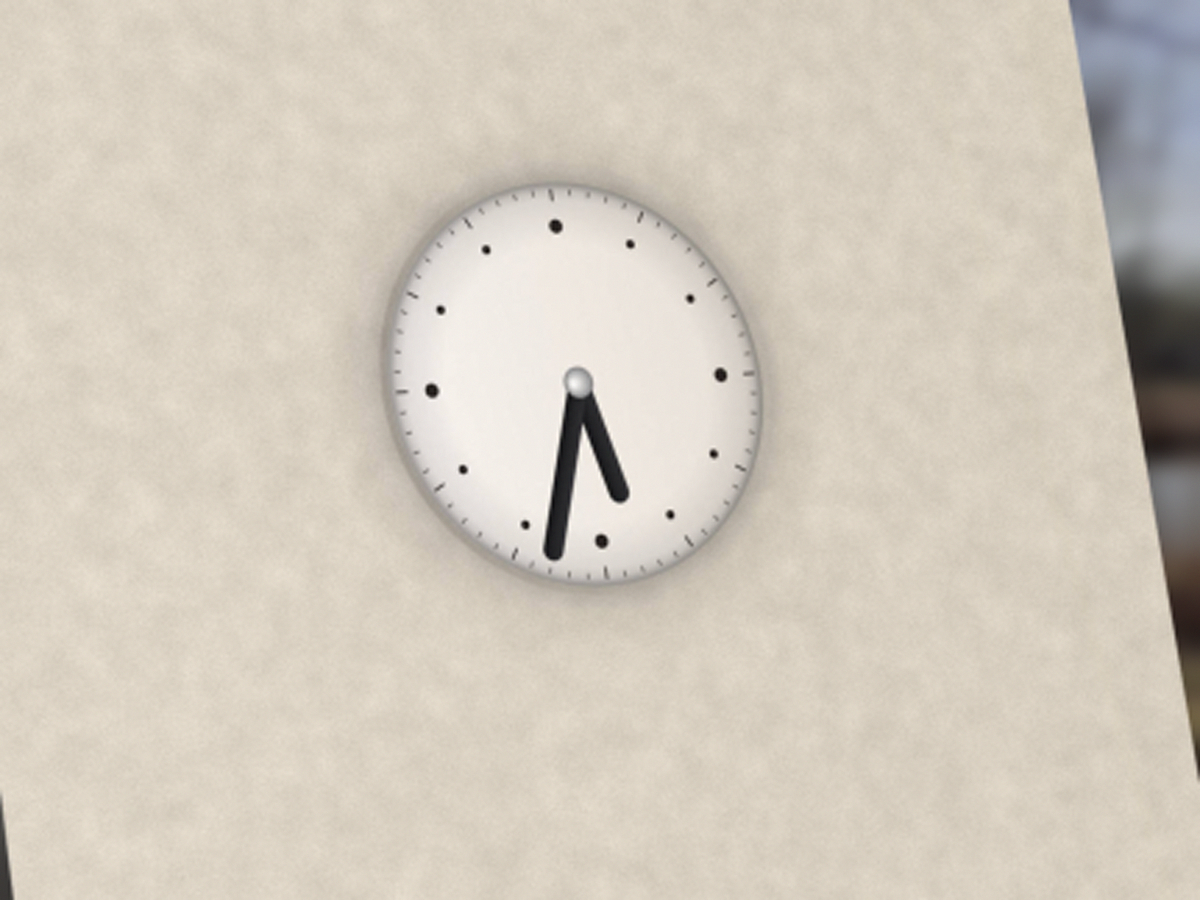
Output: h=5 m=33
